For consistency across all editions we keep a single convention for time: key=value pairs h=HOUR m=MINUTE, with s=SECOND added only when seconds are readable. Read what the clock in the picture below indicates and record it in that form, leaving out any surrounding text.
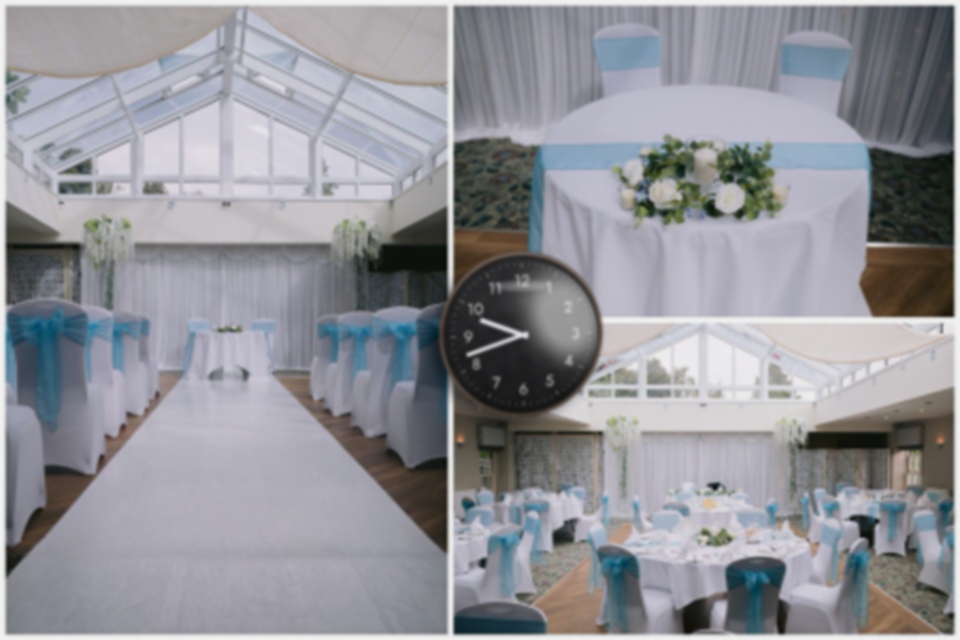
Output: h=9 m=42
